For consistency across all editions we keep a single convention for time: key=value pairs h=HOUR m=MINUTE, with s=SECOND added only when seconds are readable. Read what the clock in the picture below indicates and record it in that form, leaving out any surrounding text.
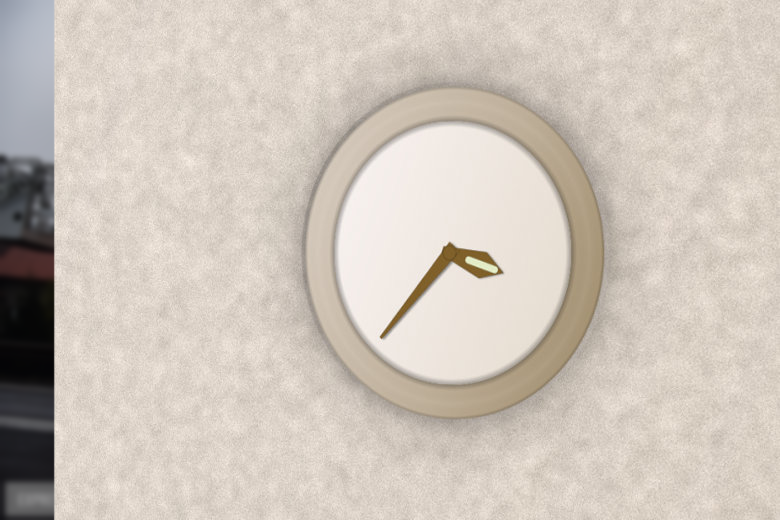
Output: h=3 m=37
